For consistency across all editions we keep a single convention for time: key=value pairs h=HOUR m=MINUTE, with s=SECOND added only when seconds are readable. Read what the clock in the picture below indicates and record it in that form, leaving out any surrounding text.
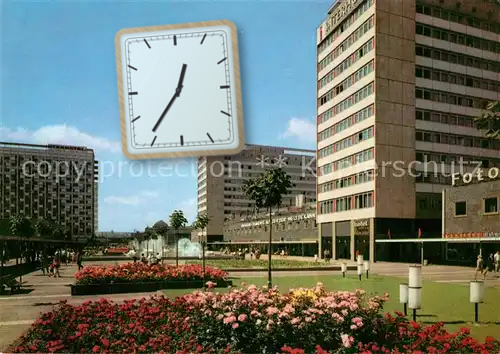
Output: h=12 m=36
